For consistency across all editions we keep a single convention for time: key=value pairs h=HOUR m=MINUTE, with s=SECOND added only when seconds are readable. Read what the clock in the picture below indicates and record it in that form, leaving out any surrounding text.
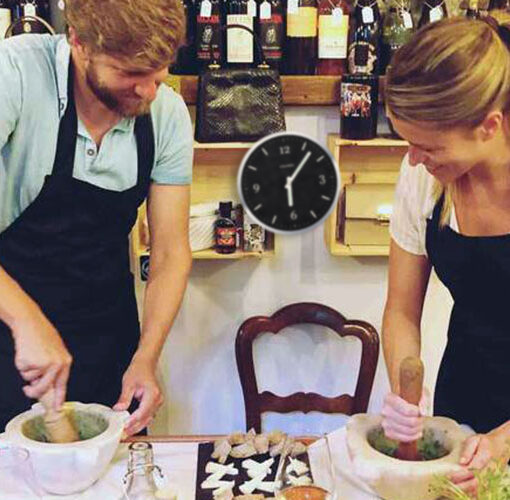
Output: h=6 m=7
